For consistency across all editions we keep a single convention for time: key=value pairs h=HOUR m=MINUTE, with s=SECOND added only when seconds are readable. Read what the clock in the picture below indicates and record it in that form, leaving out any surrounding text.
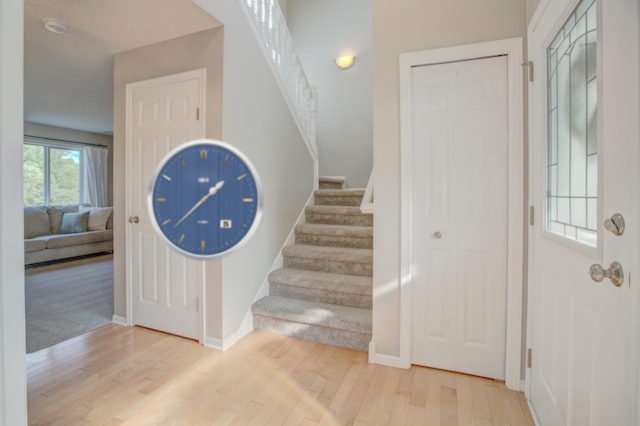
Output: h=1 m=38
